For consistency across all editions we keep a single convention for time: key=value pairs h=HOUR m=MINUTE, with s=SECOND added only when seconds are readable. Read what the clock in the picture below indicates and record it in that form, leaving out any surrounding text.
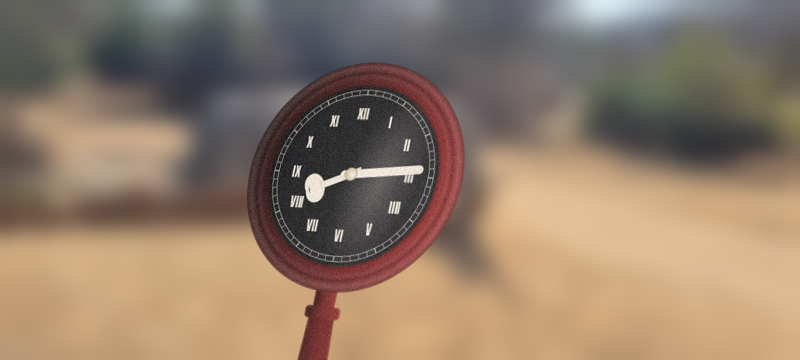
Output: h=8 m=14
